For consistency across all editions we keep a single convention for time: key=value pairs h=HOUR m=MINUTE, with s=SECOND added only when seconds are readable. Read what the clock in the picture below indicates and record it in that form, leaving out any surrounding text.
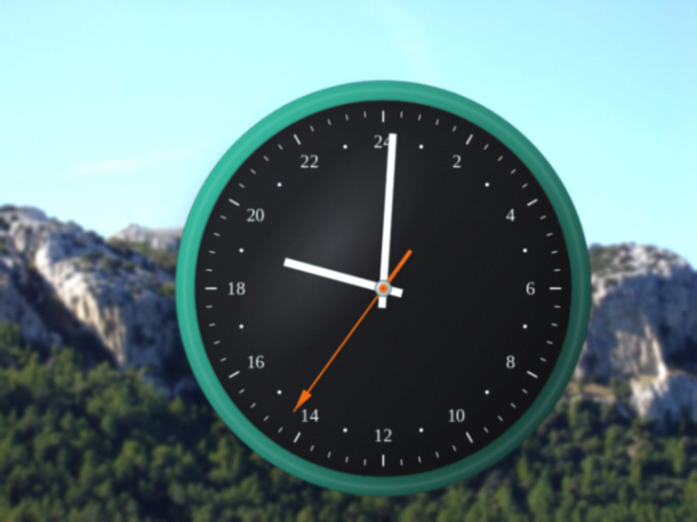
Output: h=19 m=0 s=36
